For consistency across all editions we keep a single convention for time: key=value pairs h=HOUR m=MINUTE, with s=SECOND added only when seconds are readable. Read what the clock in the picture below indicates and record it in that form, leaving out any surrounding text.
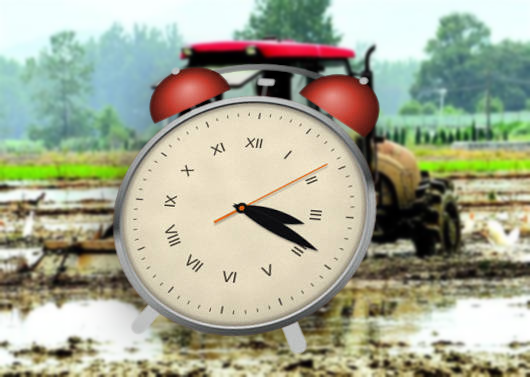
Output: h=3 m=19 s=9
